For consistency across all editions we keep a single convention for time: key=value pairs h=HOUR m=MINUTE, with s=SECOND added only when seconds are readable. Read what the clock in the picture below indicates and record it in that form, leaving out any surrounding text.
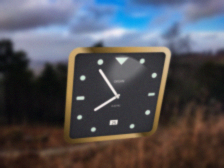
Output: h=7 m=54
